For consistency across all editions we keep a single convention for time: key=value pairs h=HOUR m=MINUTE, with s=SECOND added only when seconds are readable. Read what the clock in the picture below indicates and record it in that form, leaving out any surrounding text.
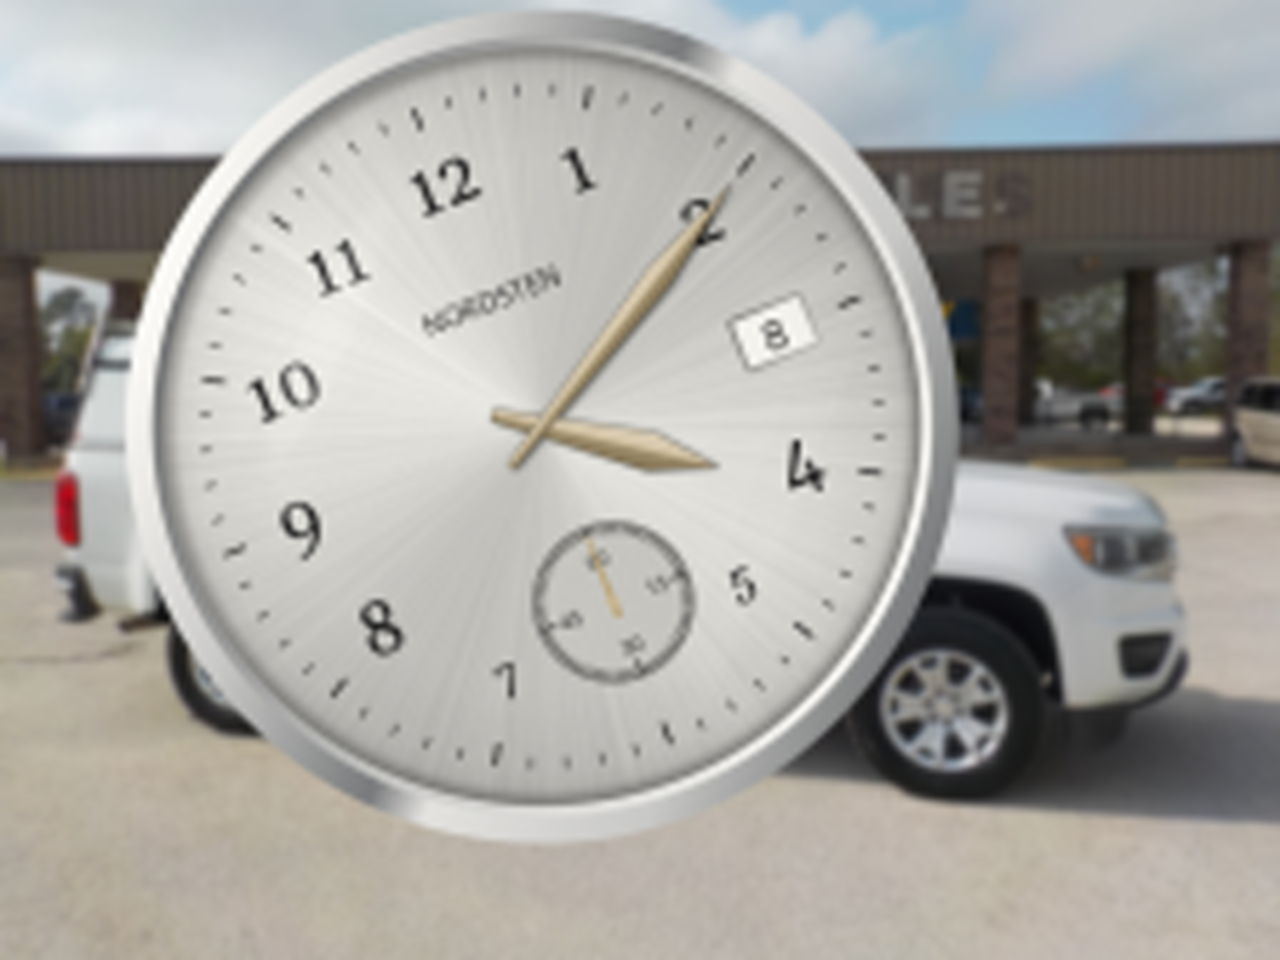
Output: h=4 m=10
